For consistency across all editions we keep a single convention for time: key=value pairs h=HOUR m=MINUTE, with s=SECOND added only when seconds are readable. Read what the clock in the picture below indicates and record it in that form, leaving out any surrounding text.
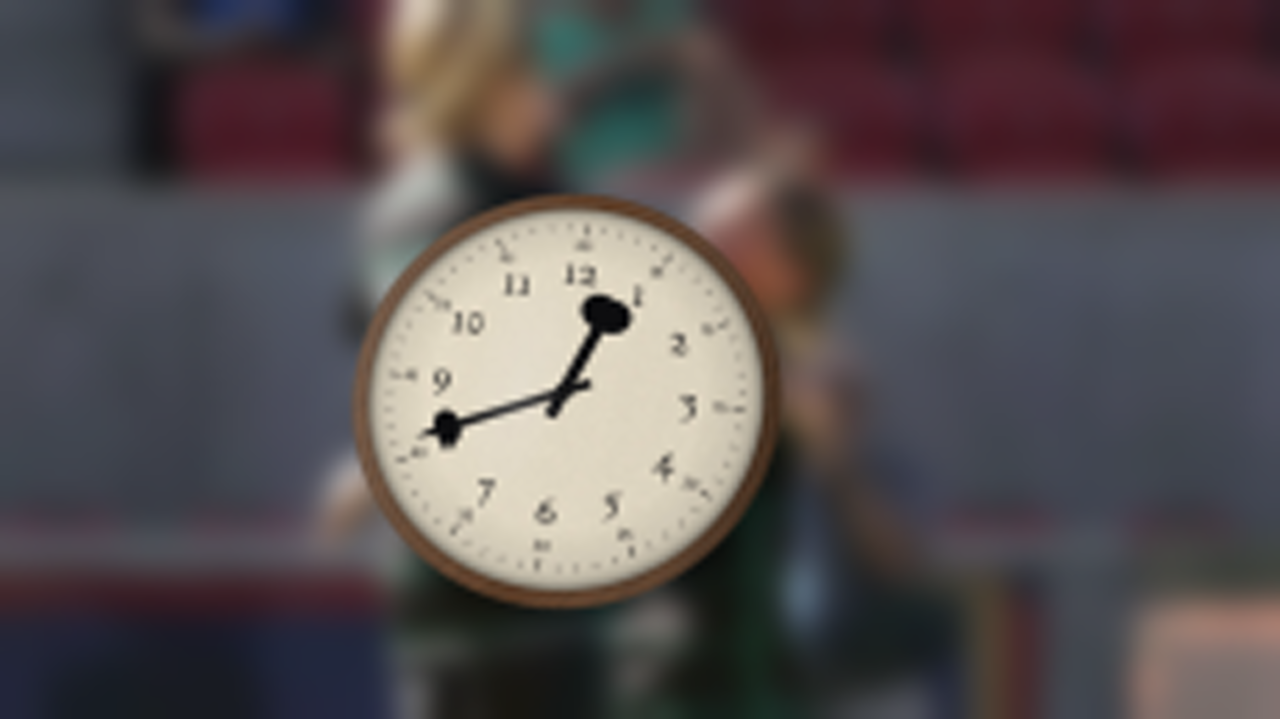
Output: h=12 m=41
